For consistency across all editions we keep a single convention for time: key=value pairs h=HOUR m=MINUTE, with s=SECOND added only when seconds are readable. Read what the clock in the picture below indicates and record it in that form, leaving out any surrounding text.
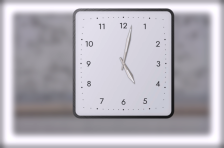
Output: h=5 m=2
